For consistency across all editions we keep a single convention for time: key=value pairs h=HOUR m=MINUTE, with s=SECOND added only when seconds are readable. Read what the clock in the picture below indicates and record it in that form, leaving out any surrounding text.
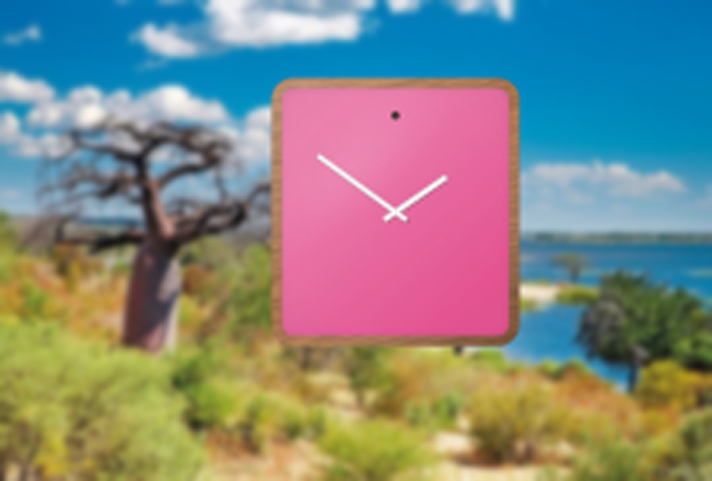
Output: h=1 m=51
